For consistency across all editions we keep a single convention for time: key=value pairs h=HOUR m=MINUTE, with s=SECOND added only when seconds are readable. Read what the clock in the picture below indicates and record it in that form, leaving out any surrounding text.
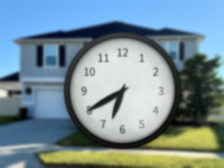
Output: h=6 m=40
